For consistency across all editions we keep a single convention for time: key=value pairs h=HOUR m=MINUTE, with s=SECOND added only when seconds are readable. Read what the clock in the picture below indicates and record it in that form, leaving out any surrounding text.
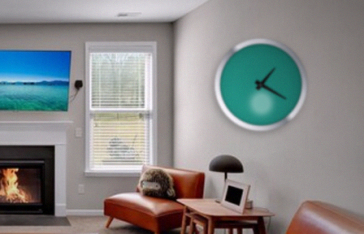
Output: h=1 m=20
